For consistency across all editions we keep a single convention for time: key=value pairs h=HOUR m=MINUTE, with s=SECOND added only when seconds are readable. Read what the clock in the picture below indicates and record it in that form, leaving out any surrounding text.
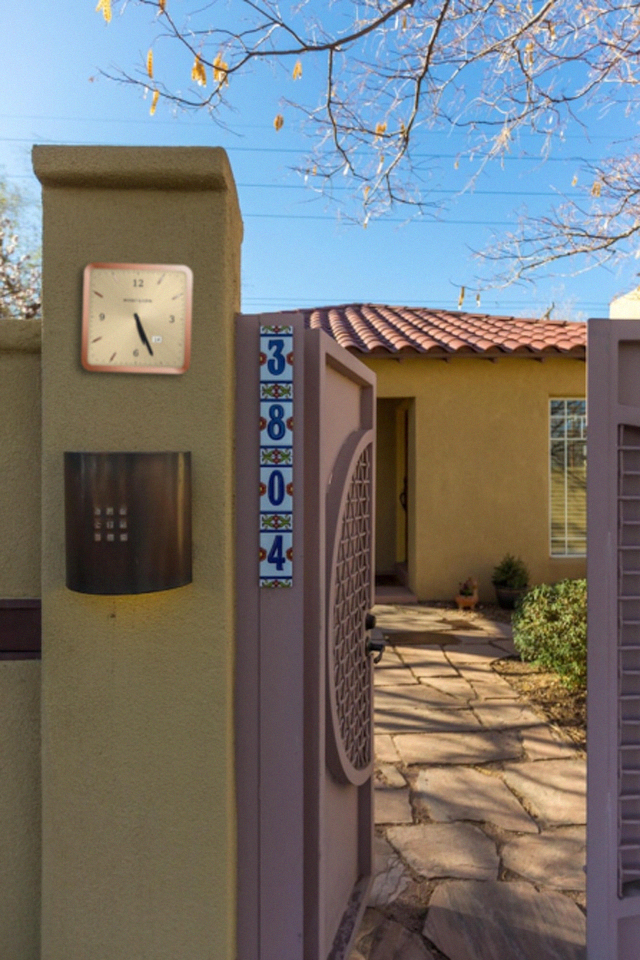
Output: h=5 m=26
